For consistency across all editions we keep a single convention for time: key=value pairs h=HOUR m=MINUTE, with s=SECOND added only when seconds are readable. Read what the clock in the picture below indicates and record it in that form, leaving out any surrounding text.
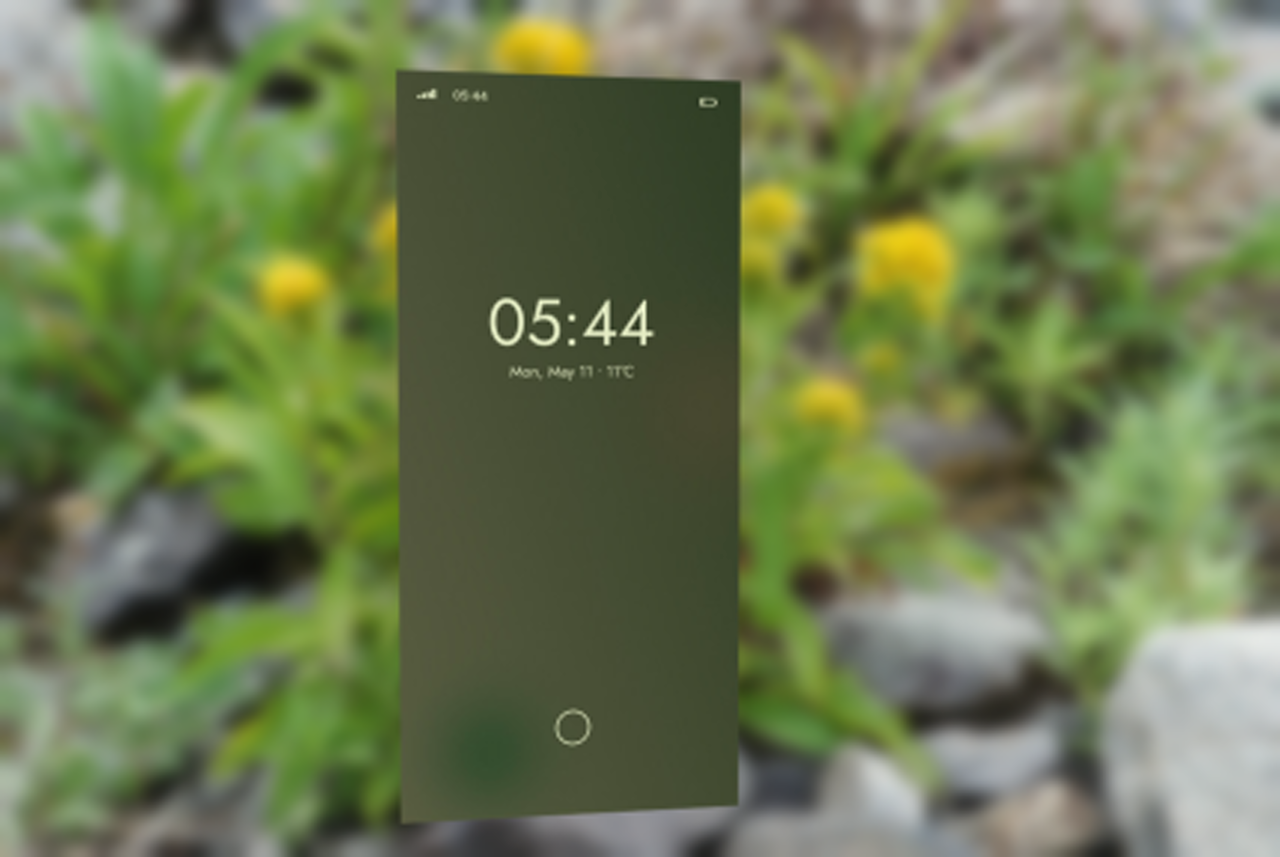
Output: h=5 m=44
